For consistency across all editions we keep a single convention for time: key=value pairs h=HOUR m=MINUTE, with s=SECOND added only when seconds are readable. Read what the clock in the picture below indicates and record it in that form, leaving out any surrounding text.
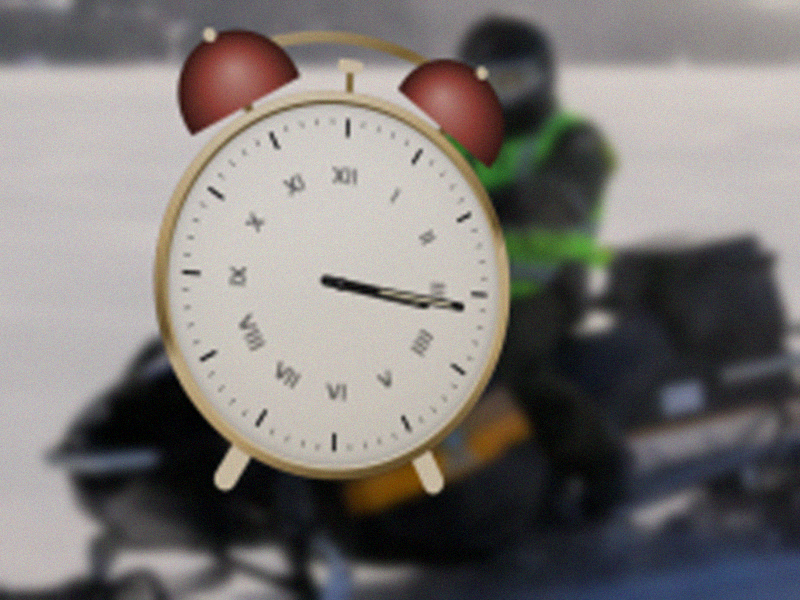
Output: h=3 m=16
